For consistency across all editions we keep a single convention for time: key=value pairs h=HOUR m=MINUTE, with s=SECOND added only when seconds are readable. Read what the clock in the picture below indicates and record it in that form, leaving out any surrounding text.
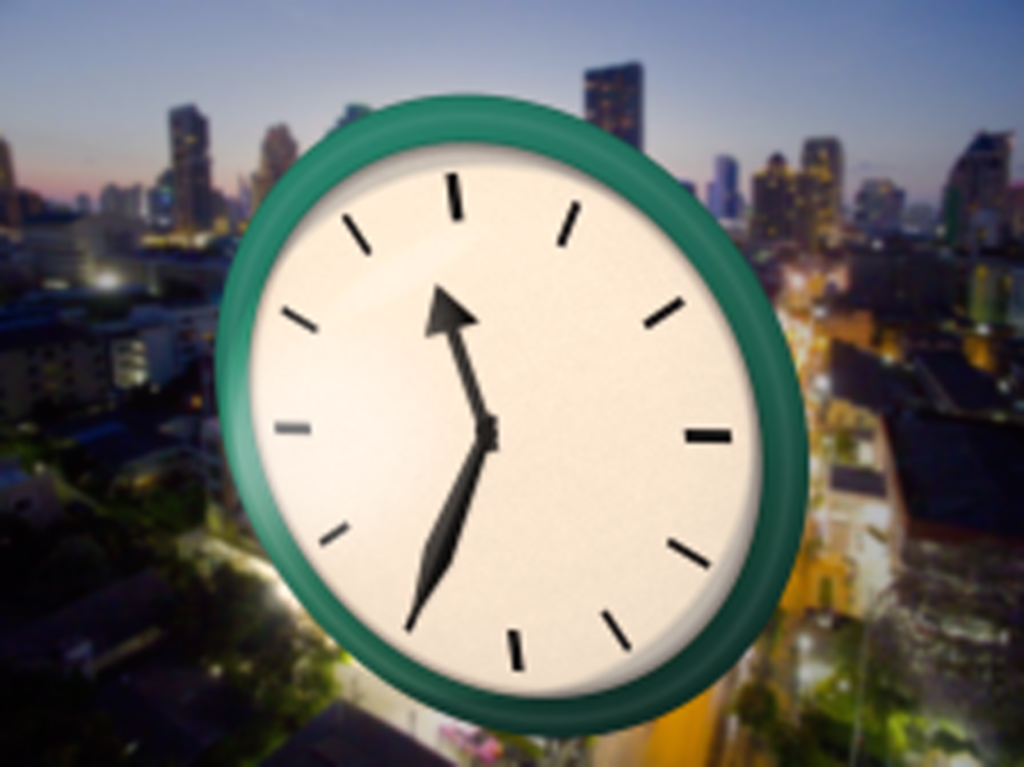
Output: h=11 m=35
